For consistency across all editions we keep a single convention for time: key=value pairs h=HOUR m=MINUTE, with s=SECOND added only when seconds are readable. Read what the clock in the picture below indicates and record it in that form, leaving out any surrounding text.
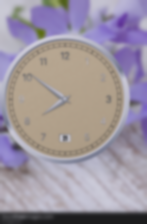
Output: h=7 m=51
